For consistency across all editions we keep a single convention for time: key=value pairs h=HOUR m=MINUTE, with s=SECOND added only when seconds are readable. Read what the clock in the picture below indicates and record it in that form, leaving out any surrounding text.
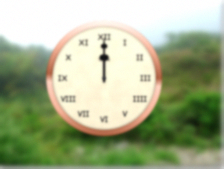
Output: h=12 m=0
